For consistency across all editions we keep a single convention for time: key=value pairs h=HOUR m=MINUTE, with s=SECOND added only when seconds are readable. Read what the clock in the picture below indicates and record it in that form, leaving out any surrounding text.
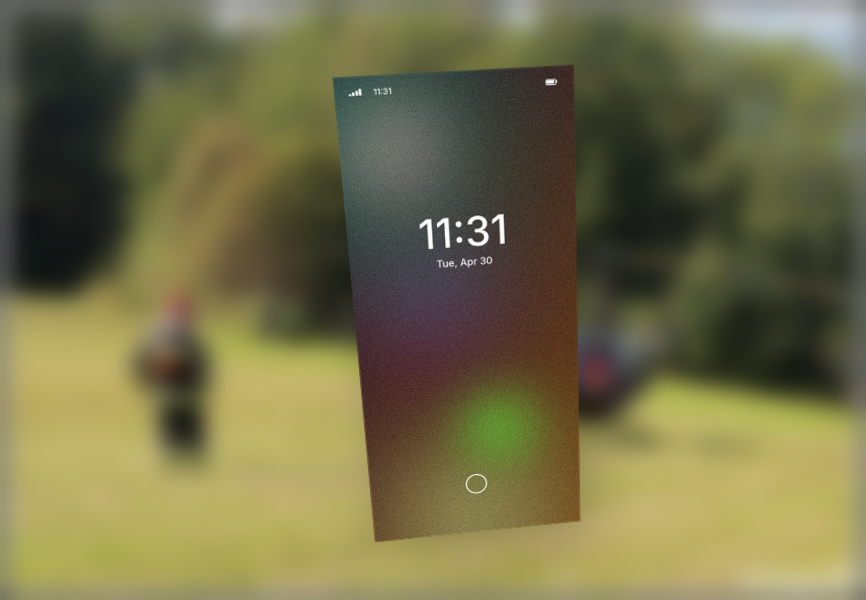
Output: h=11 m=31
